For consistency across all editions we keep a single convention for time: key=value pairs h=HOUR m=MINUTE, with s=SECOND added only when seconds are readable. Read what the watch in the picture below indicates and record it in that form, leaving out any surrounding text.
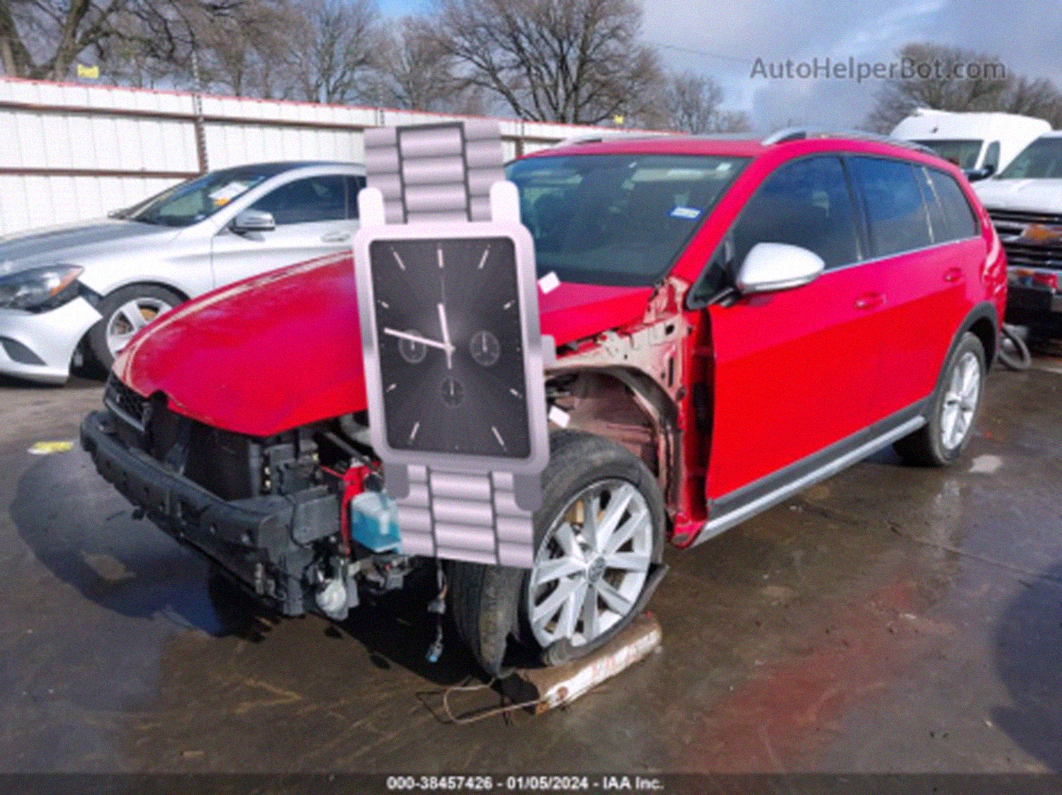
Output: h=11 m=47
